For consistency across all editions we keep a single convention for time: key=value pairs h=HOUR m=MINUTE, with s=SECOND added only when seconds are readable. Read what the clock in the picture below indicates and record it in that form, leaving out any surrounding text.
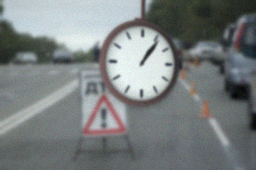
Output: h=1 m=6
